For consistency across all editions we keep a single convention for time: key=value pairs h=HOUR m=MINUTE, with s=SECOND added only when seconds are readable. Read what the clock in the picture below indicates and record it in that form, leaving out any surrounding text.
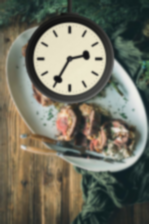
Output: h=2 m=35
